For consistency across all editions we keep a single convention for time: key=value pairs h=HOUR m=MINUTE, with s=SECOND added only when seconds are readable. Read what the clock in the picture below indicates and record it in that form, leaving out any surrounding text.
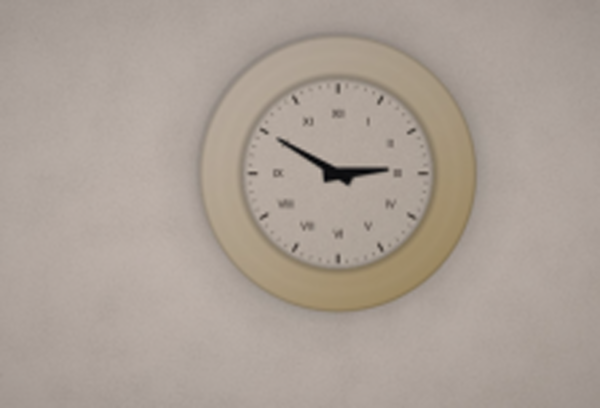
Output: h=2 m=50
